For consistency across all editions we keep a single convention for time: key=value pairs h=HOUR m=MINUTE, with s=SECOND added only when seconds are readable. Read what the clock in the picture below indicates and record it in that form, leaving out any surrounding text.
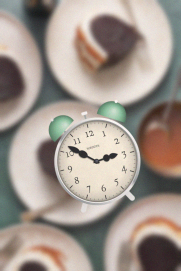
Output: h=2 m=52
